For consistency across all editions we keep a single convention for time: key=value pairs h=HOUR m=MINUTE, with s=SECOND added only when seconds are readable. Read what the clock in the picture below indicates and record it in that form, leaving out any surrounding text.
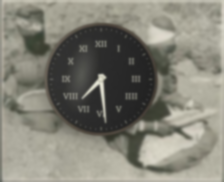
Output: h=7 m=29
